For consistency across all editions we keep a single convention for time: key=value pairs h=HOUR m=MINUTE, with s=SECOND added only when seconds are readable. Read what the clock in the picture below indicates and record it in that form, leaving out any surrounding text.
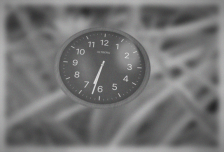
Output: h=6 m=32
